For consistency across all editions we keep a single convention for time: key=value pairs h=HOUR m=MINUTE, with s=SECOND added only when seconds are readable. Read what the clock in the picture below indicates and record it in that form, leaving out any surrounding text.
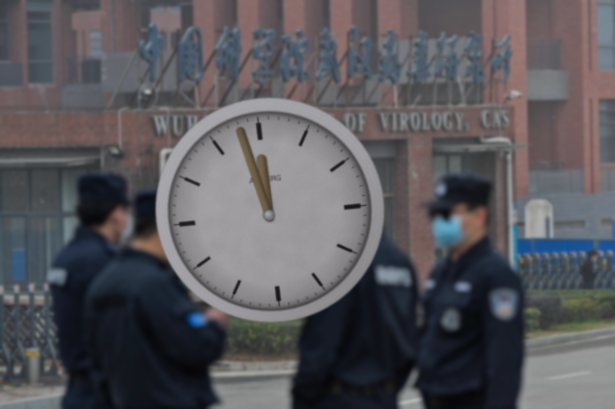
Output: h=11 m=58
